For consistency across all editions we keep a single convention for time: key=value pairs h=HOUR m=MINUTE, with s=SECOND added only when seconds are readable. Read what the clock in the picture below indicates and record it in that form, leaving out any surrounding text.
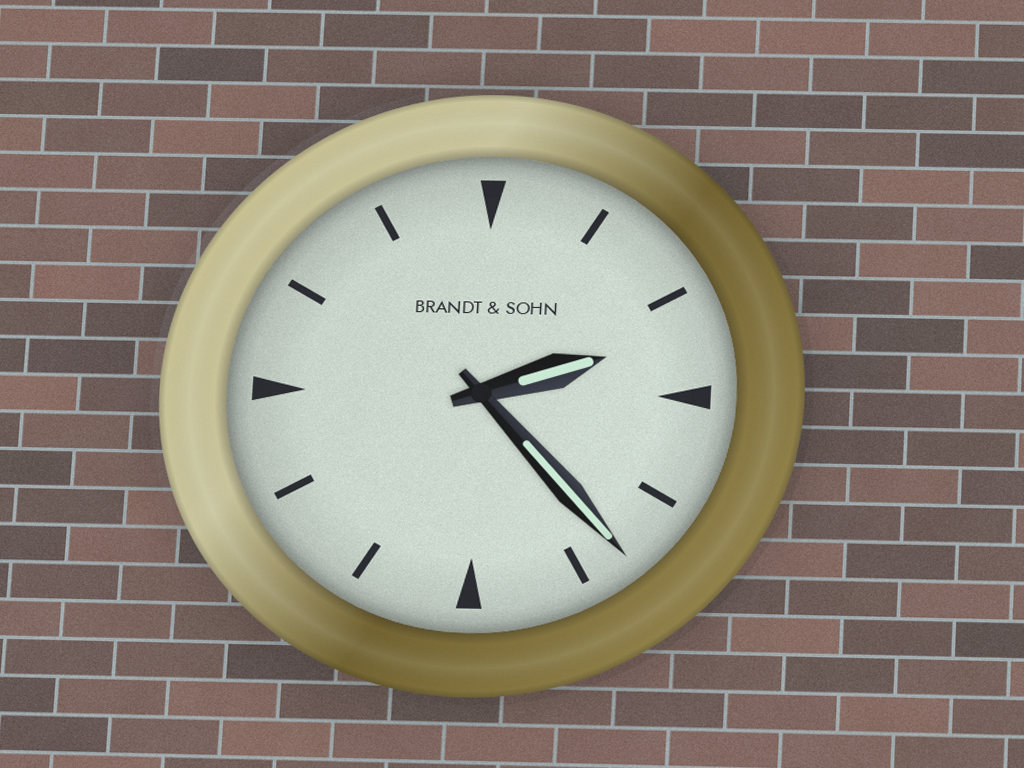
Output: h=2 m=23
